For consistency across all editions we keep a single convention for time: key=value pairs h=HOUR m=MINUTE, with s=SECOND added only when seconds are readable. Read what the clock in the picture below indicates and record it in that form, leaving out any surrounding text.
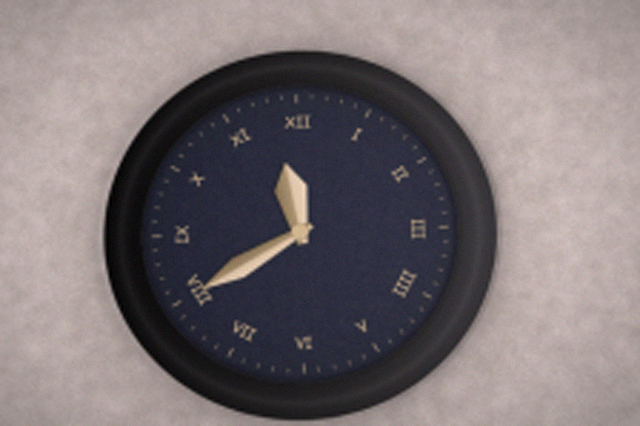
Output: h=11 m=40
